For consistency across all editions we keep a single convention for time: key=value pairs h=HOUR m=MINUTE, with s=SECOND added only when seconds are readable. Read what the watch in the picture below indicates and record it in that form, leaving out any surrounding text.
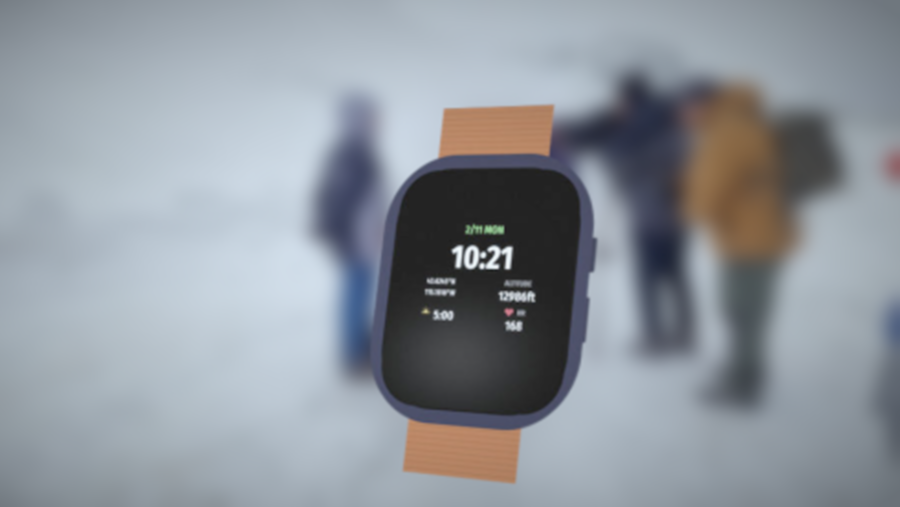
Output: h=10 m=21
